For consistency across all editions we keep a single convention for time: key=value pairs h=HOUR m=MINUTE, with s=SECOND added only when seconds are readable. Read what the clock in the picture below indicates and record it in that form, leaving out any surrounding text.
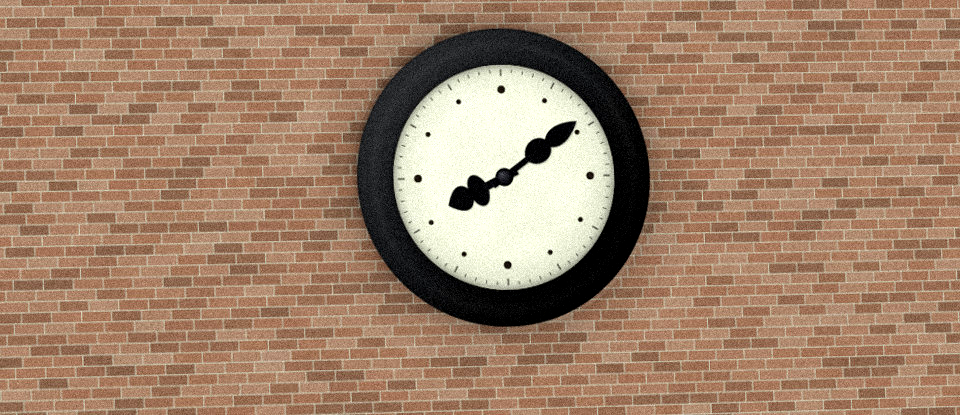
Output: h=8 m=9
